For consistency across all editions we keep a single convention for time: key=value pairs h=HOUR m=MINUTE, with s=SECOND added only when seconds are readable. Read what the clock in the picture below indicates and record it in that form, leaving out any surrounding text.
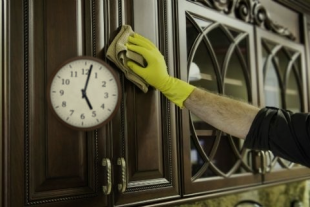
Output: h=5 m=2
